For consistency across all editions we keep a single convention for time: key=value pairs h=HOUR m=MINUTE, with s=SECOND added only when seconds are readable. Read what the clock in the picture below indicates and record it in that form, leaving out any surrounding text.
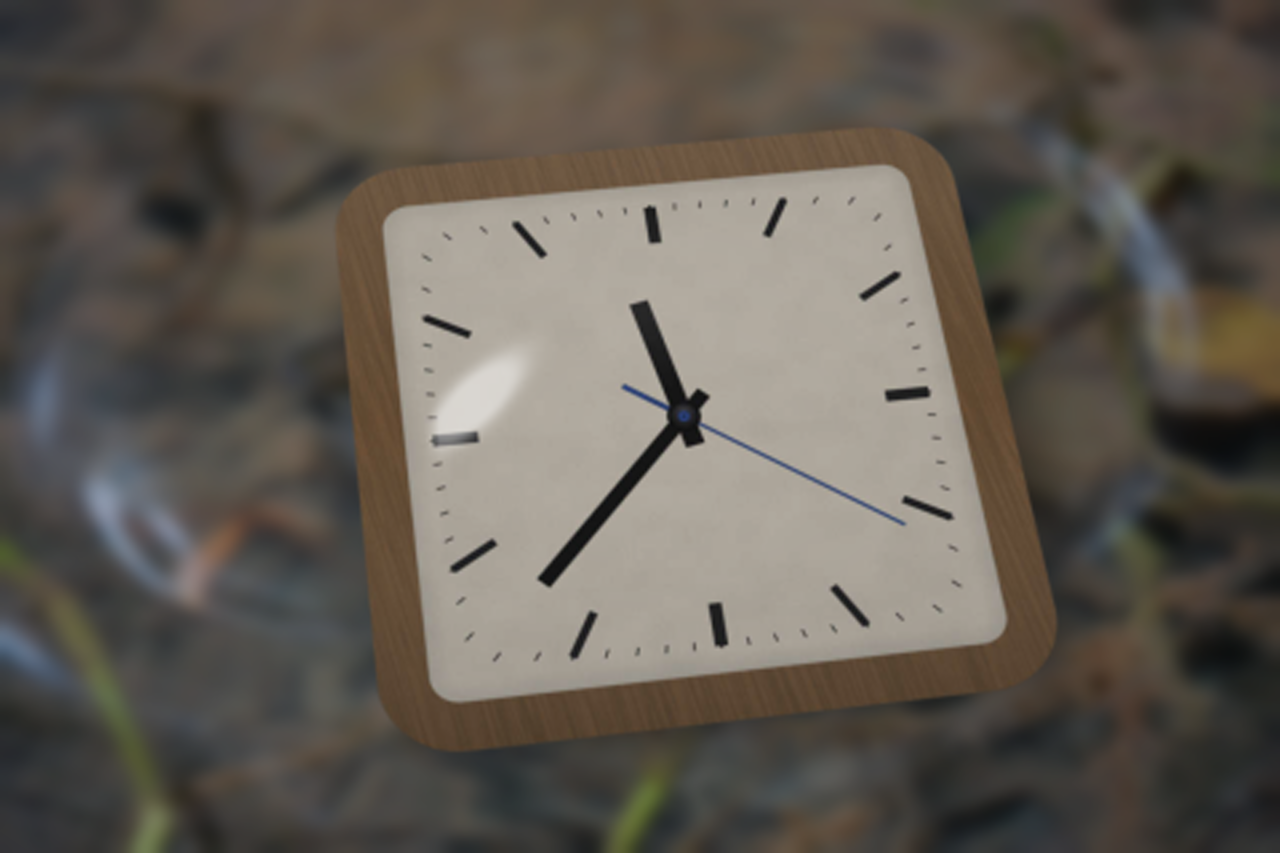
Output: h=11 m=37 s=21
